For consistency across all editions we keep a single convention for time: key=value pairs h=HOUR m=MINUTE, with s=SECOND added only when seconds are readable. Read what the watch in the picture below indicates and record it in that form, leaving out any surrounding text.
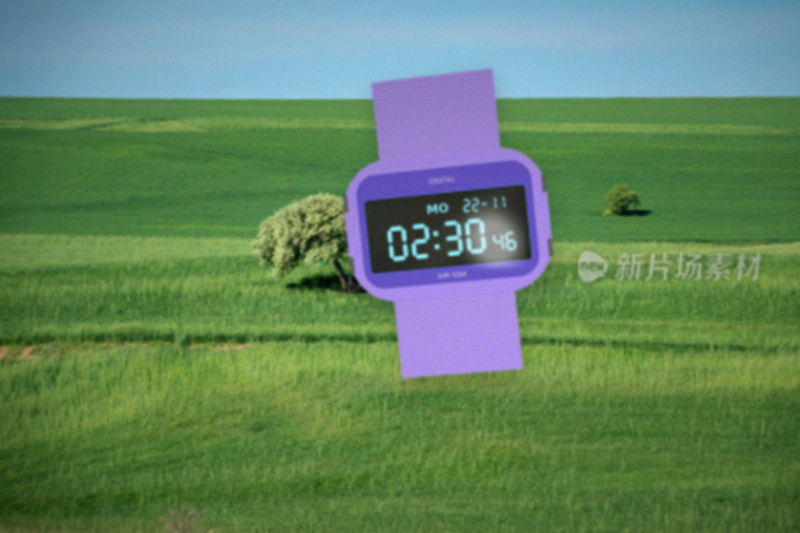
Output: h=2 m=30 s=46
